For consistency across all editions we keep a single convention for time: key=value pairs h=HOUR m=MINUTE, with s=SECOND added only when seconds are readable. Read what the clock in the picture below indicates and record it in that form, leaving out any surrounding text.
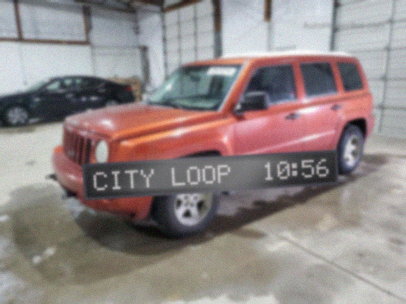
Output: h=10 m=56
